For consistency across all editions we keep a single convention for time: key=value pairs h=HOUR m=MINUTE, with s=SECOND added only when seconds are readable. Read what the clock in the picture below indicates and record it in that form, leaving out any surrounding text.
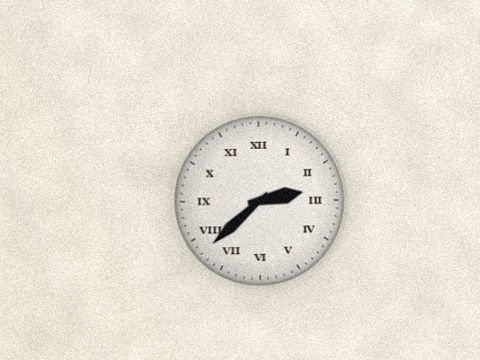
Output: h=2 m=38
